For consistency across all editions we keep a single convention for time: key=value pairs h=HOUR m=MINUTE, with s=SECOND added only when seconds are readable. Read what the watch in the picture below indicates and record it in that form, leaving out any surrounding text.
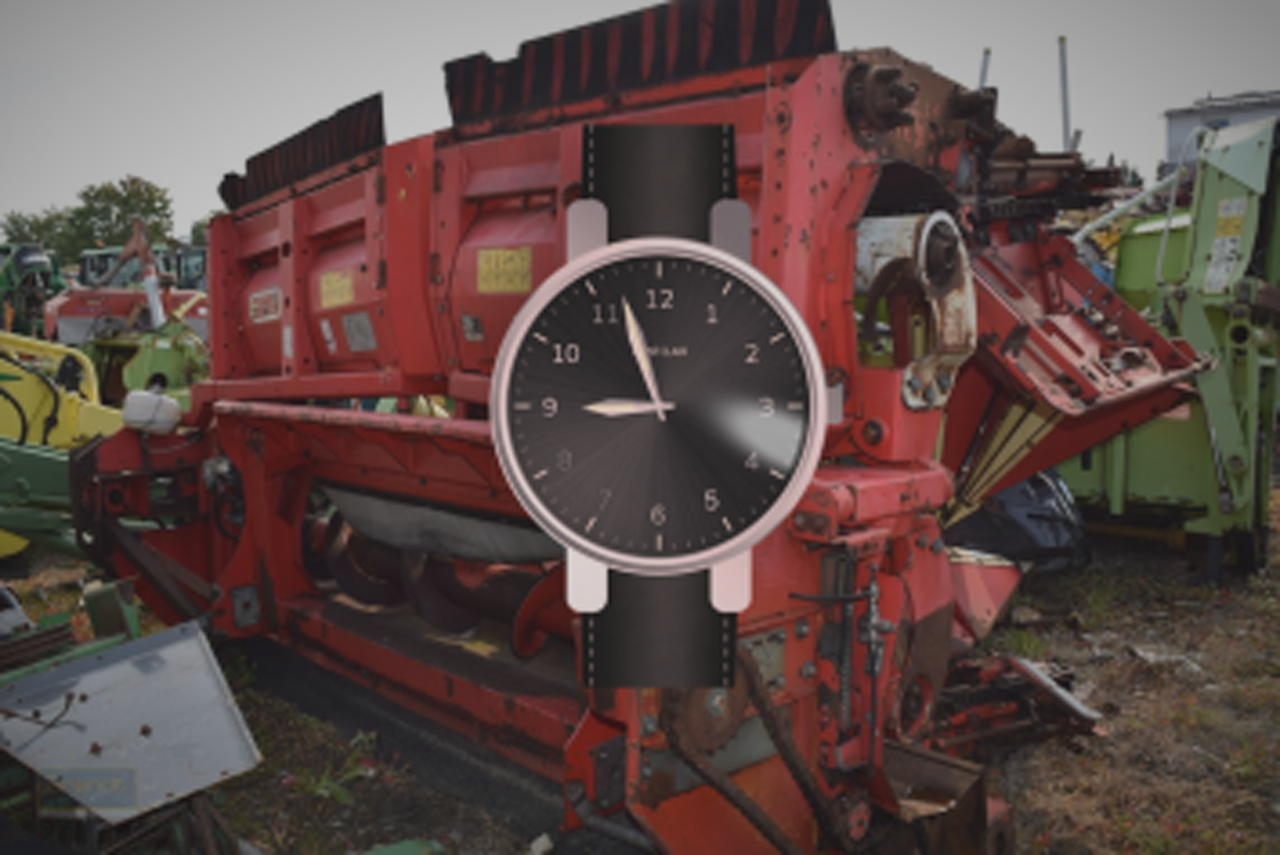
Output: h=8 m=57
